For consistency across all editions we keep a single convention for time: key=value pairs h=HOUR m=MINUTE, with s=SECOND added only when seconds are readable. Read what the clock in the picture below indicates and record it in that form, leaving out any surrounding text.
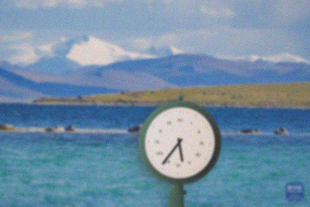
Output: h=5 m=36
